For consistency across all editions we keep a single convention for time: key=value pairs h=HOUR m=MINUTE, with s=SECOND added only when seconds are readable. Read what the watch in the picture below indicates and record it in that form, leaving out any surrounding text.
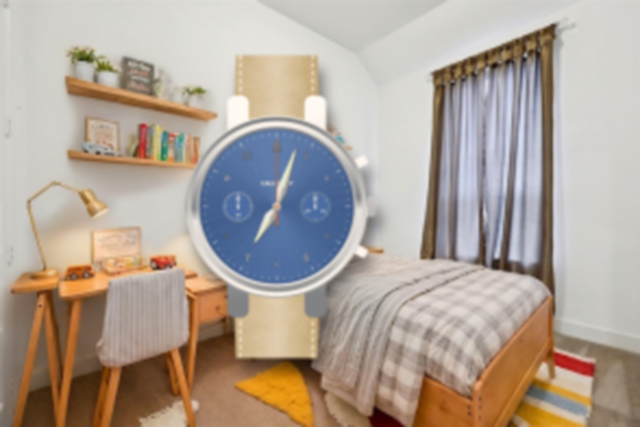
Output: h=7 m=3
